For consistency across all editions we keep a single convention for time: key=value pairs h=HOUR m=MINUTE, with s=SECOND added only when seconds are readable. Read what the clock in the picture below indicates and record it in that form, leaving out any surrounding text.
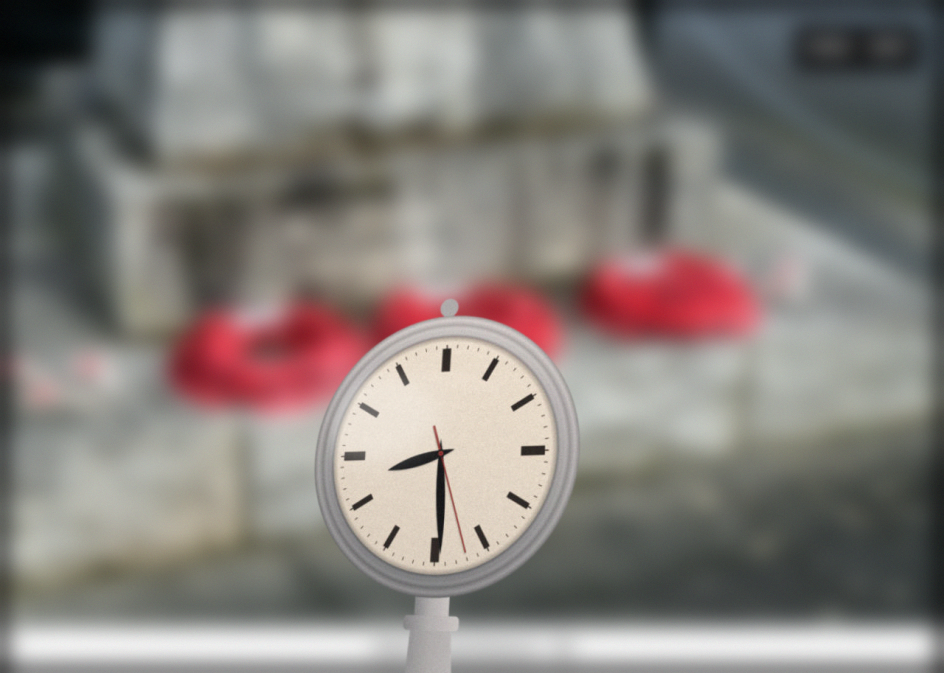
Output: h=8 m=29 s=27
